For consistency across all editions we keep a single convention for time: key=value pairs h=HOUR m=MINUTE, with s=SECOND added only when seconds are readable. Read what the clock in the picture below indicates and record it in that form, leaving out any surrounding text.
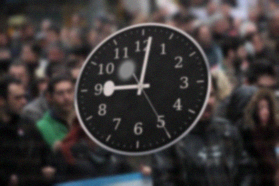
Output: h=9 m=1 s=25
